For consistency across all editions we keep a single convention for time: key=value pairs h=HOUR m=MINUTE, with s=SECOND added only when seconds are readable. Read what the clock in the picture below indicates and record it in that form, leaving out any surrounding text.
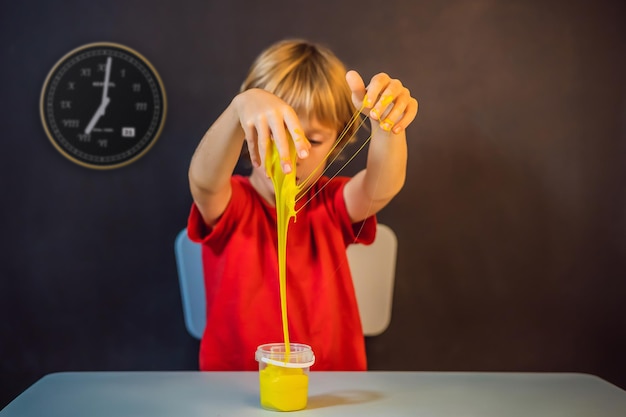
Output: h=7 m=1
